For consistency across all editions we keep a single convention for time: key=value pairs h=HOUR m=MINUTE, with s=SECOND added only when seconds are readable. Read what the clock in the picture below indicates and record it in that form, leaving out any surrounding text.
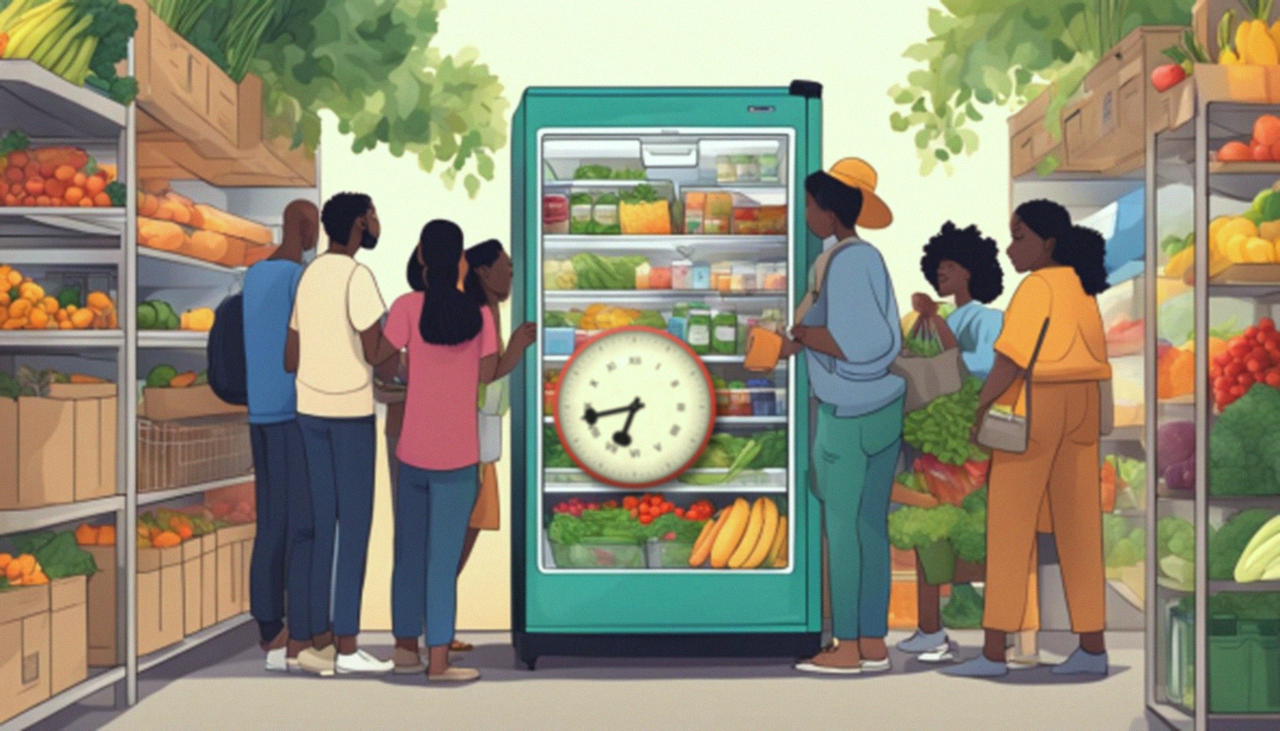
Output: h=6 m=43
